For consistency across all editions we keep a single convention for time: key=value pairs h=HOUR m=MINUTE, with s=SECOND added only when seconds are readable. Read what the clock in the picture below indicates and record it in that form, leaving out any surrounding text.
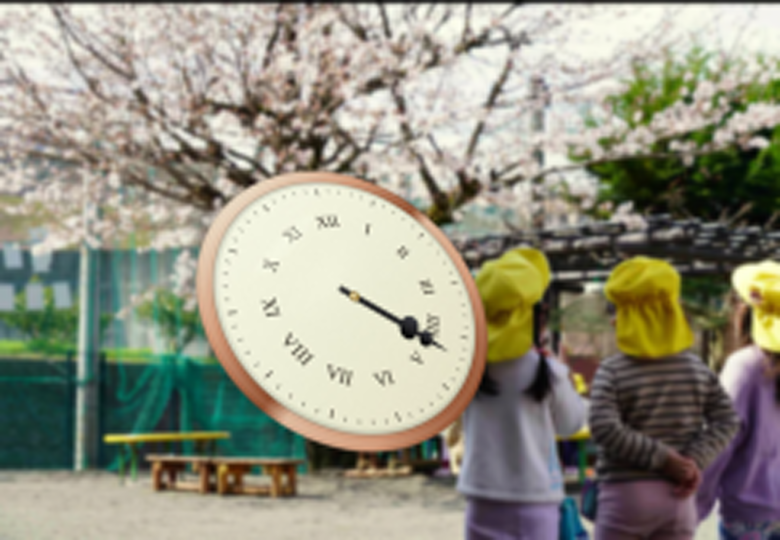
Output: h=4 m=22
